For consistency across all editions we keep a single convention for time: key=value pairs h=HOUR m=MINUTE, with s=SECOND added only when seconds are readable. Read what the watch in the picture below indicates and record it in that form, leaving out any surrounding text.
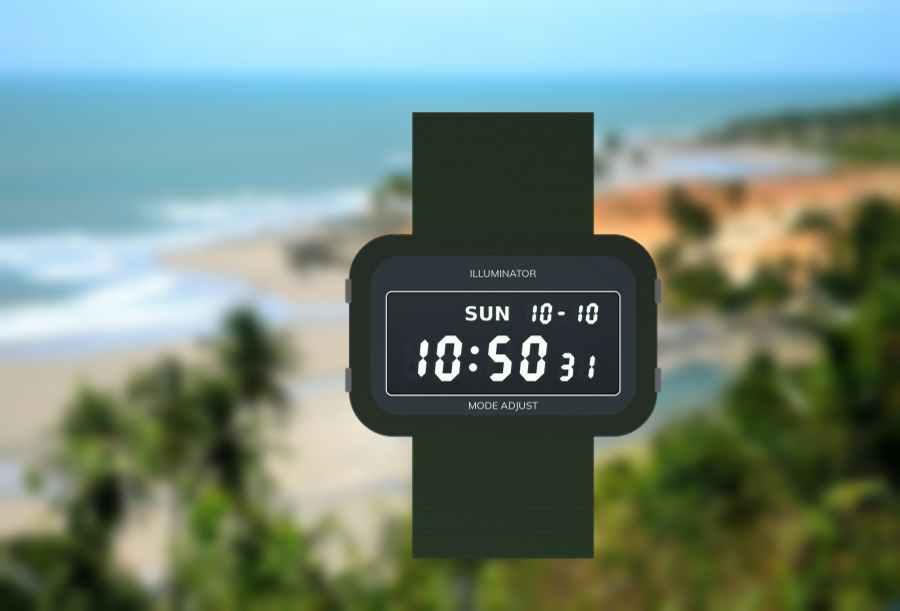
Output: h=10 m=50 s=31
